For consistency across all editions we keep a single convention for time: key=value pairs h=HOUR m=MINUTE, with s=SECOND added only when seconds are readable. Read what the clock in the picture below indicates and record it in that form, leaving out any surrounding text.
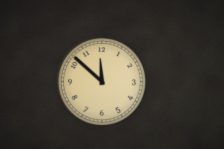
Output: h=11 m=52
